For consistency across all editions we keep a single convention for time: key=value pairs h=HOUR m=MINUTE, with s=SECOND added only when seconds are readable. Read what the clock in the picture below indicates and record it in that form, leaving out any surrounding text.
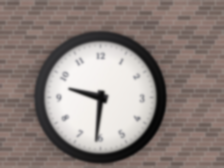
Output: h=9 m=31
